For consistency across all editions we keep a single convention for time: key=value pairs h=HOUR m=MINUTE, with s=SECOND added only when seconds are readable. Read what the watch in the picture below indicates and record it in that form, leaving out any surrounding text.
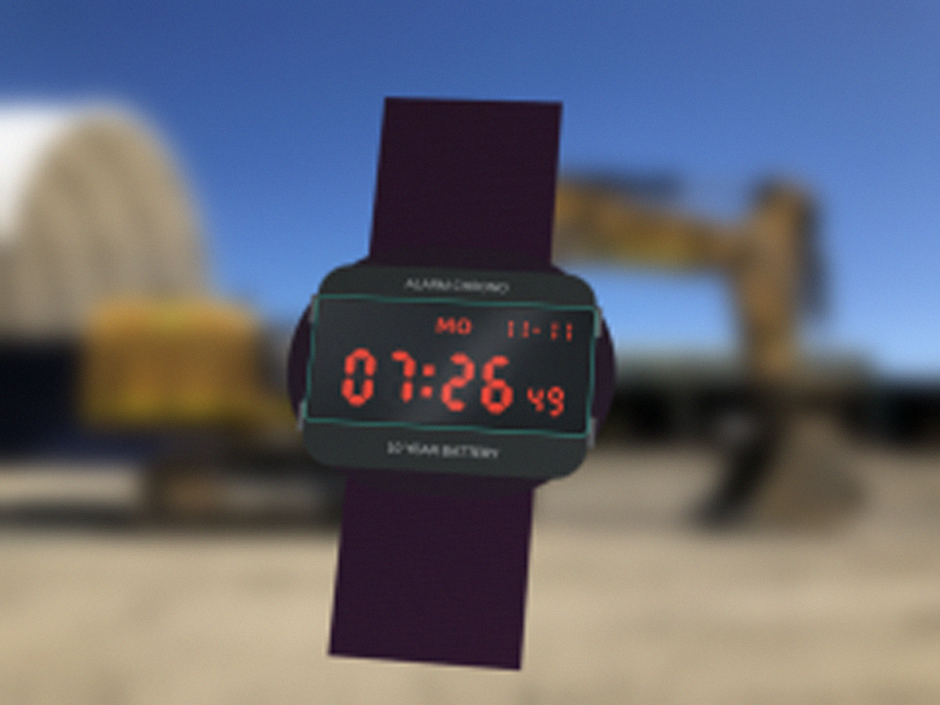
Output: h=7 m=26 s=49
